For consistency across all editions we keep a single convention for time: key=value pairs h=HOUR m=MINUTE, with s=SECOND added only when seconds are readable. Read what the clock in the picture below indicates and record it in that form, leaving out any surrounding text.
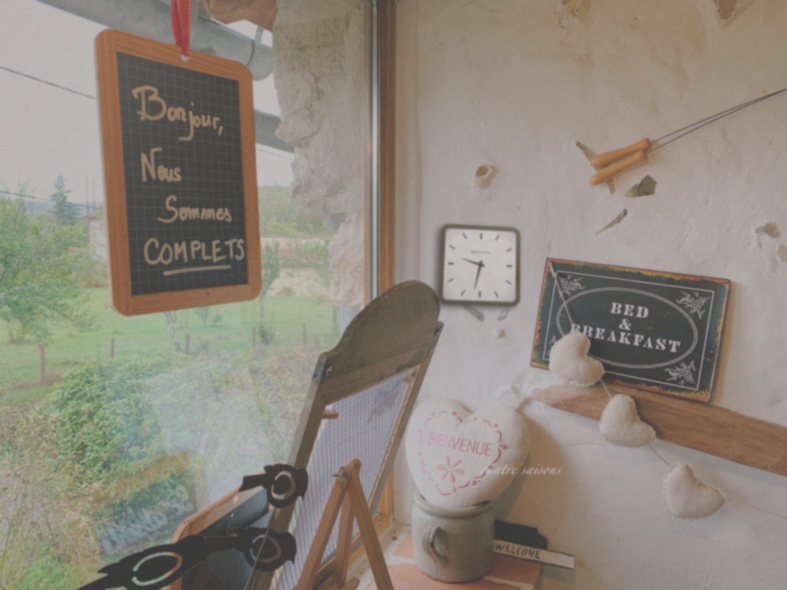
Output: h=9 m=32
